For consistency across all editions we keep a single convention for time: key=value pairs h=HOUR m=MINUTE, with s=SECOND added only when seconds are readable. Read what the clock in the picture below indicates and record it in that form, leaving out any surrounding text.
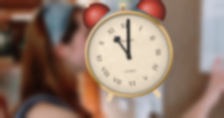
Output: h=11 m=1
